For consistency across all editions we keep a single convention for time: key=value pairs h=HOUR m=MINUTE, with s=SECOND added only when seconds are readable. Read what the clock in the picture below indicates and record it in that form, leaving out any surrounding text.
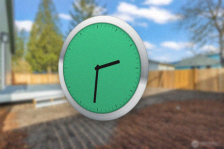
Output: h=2 m=31
